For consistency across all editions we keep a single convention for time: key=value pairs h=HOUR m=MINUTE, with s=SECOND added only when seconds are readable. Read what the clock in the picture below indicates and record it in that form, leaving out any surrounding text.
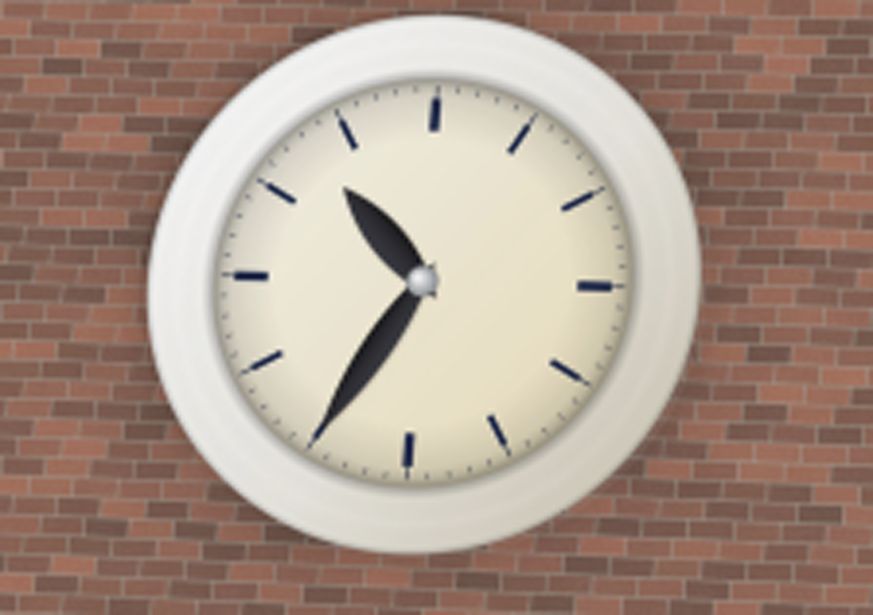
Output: h=10 m=35
